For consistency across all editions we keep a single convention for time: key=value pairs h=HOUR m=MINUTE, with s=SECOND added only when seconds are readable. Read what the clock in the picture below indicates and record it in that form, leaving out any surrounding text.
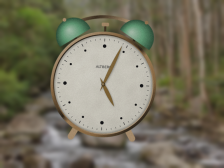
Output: h=5 m=4
